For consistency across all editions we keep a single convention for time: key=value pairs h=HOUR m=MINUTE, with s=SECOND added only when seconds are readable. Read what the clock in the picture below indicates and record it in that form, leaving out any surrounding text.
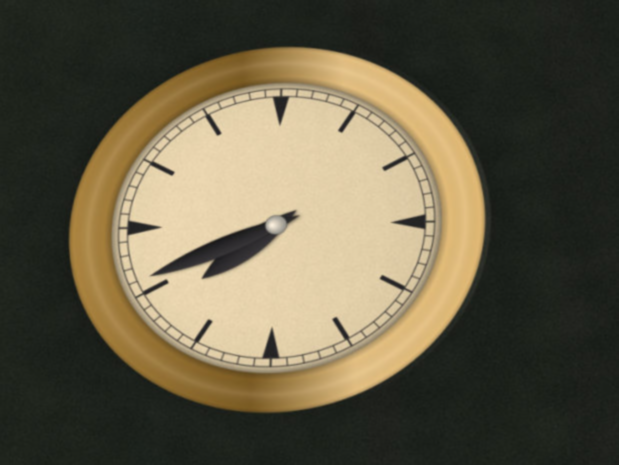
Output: h=7 m=41
